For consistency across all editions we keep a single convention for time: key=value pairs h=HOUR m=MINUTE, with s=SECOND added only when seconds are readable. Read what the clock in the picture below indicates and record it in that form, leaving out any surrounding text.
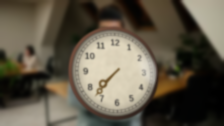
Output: h=7 m=37
